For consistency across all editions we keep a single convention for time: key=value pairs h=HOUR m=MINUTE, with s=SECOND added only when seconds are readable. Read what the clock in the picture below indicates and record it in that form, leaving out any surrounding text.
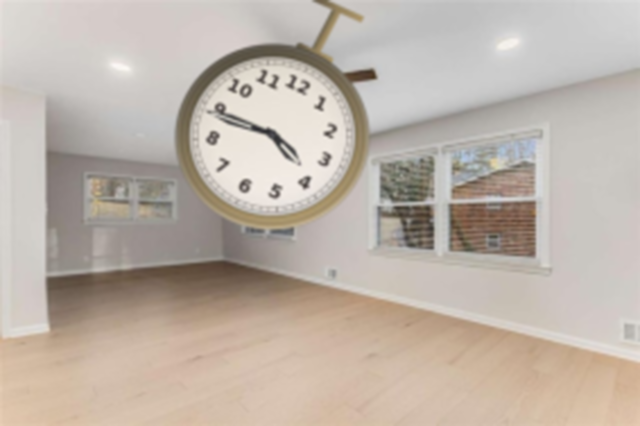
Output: h=3 m=44
